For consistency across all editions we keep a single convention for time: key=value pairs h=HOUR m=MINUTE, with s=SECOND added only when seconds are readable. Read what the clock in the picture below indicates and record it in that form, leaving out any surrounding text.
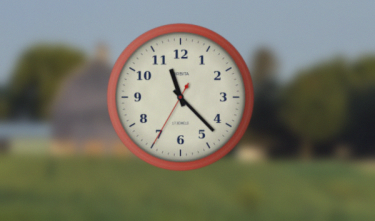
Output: h=11 m=22 s=35
